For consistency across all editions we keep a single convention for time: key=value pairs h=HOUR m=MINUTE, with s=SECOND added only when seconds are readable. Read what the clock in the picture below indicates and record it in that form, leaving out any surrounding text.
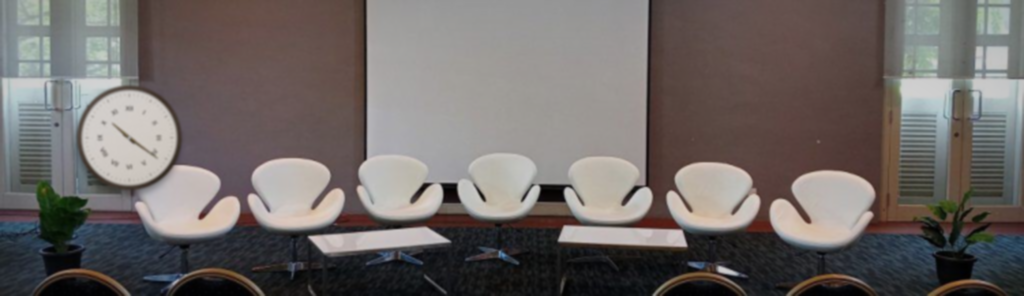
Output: h=10 m=21
